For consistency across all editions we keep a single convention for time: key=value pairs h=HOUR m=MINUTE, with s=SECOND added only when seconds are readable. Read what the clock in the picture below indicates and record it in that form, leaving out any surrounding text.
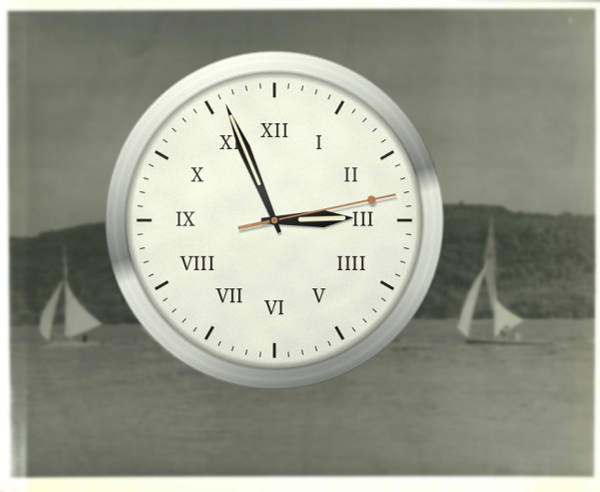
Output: h=2 m=56 s=13
